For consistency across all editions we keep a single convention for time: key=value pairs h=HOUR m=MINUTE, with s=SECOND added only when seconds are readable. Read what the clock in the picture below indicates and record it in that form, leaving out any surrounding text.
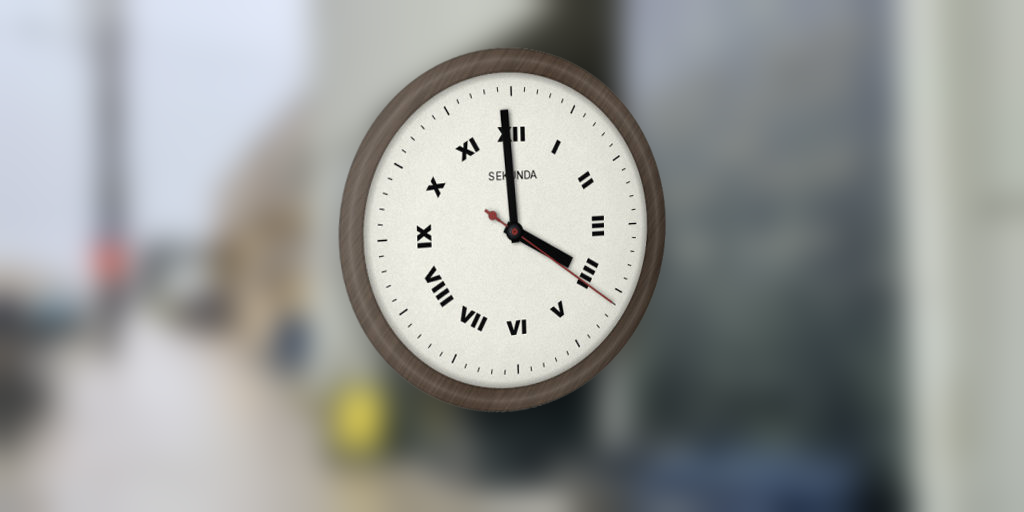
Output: h=3 m=59 s=21
